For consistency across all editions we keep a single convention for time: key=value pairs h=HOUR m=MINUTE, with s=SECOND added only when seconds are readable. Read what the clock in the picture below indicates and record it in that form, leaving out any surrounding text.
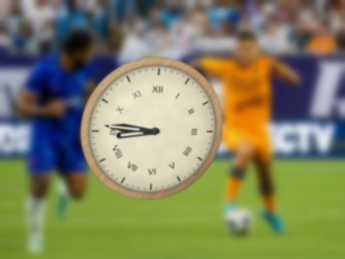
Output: h=8 m=46
